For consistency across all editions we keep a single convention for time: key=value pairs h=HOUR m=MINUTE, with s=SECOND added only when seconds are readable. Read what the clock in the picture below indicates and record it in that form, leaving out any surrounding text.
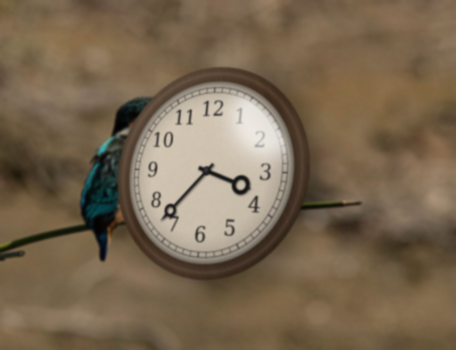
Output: h=3 m=37
